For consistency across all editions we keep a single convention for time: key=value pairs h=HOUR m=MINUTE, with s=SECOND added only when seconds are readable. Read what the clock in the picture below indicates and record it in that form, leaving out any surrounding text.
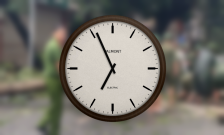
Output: h=6 m=56
